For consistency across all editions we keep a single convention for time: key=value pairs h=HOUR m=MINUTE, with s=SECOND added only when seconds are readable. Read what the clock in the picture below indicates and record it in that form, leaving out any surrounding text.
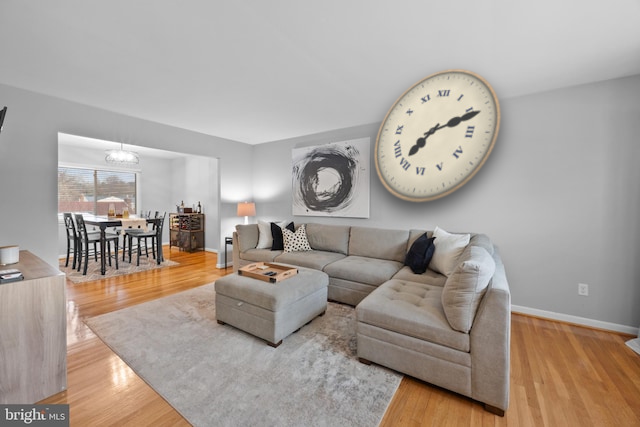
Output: h=7 m=11
